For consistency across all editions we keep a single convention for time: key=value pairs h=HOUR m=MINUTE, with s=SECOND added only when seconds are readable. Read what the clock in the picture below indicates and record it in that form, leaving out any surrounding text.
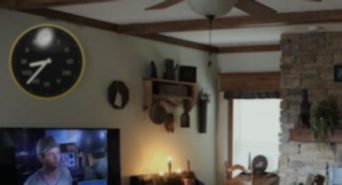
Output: h=8 m=37
